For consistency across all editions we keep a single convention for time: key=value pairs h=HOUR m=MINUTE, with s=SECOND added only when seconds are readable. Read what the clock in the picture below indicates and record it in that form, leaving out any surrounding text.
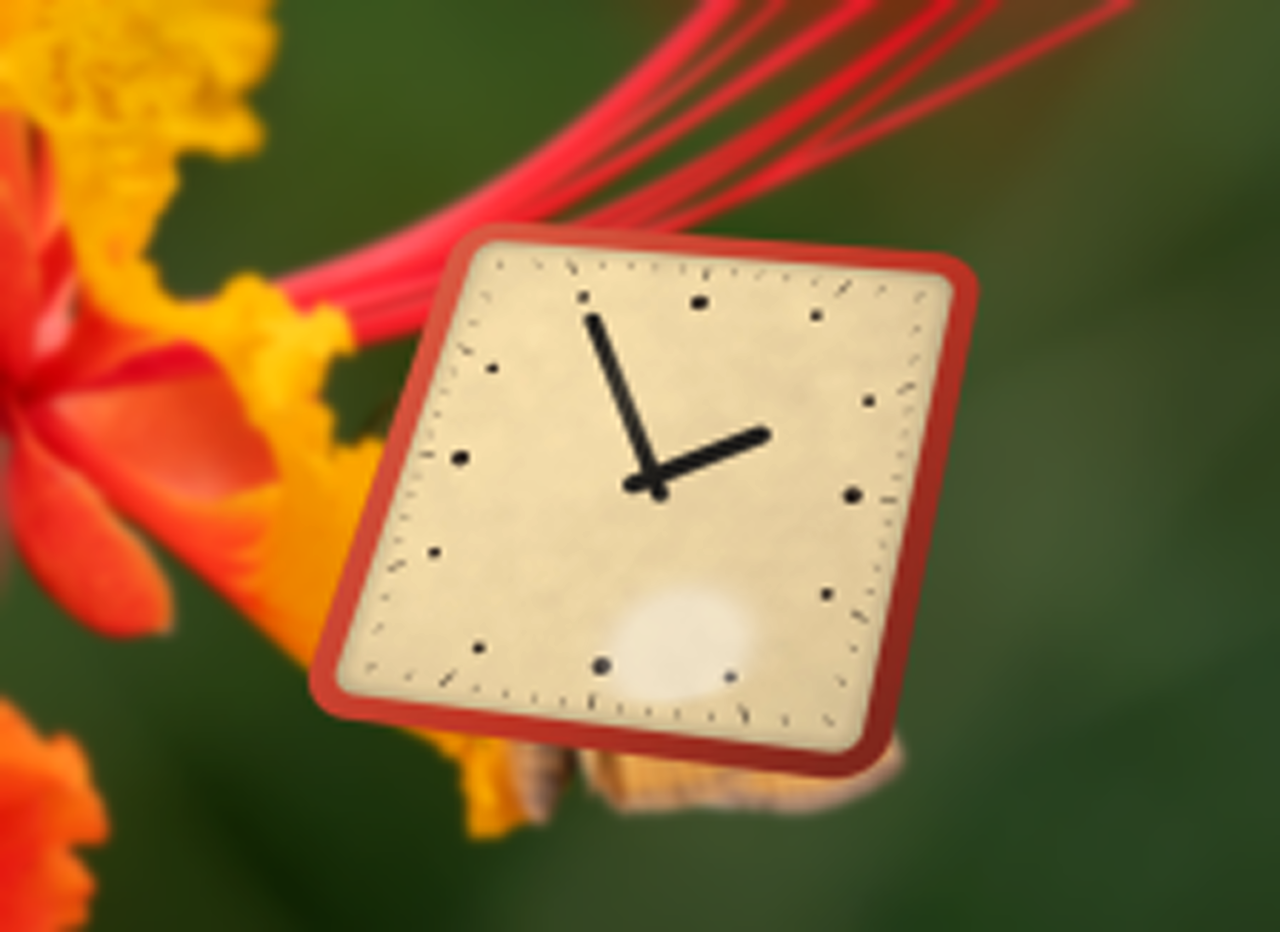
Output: h=1 m=55
